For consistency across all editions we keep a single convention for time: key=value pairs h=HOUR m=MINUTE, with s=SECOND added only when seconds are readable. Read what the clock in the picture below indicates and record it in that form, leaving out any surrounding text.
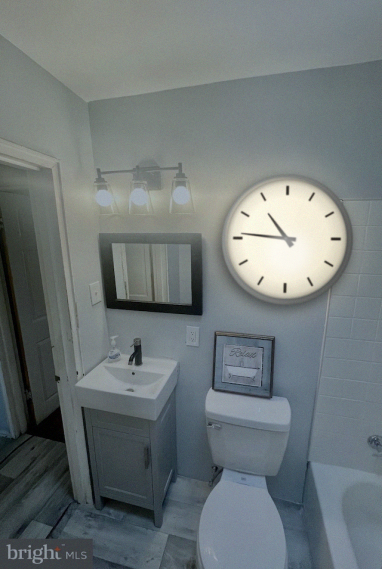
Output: h=10 m=46
